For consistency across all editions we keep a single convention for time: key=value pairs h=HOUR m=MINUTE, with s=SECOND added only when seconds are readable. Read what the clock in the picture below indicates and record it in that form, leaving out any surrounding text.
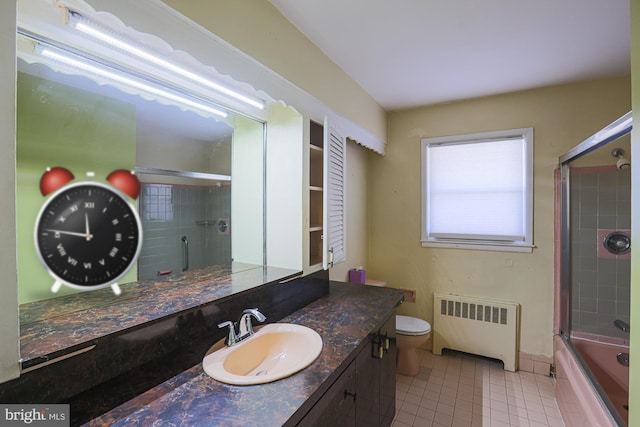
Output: h=11 m=46
